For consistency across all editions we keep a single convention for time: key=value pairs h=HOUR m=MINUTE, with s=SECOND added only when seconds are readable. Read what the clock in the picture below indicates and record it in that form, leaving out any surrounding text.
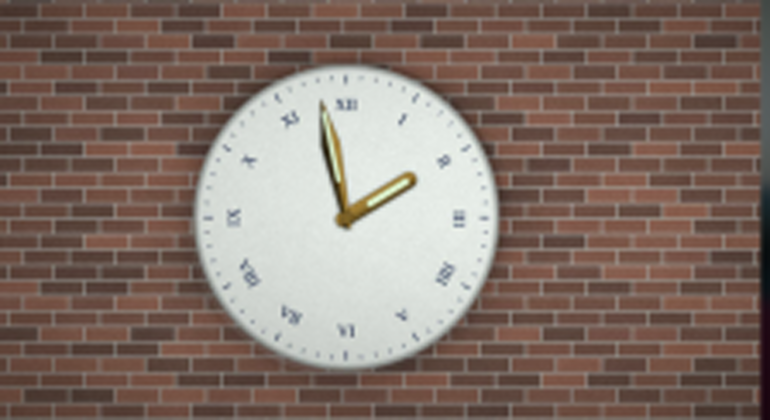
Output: h=1 m=58
